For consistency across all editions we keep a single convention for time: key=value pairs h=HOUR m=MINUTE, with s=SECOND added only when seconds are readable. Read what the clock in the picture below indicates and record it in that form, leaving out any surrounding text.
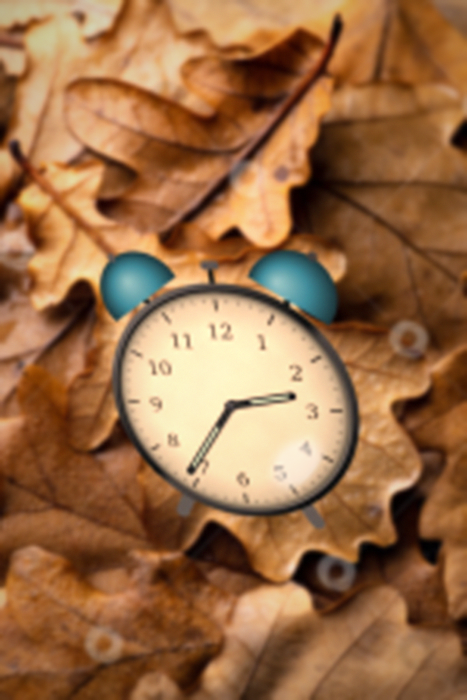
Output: h=2 m=36
